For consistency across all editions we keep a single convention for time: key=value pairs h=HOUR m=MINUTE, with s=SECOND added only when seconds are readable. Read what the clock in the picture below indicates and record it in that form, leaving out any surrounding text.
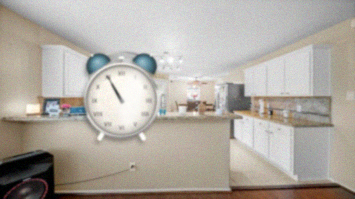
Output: h=10 m=55
